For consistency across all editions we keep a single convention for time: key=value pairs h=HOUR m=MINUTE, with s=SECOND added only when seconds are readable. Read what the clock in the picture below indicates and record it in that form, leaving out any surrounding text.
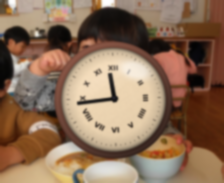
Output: h=11 m=44
